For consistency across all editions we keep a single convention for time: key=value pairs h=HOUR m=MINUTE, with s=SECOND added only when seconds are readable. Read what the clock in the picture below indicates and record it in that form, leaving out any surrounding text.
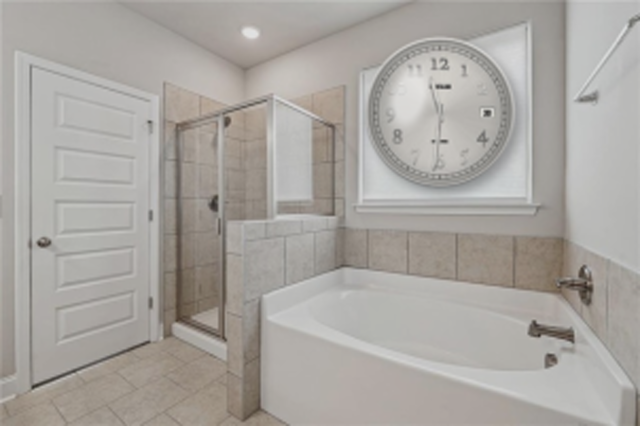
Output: h=11 m=31
